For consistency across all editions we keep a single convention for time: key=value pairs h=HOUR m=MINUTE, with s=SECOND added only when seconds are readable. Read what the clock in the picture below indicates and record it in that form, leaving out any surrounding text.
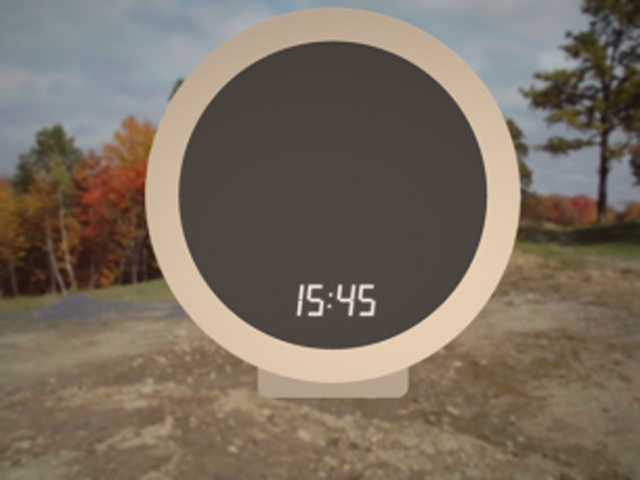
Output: h=15 m=45
